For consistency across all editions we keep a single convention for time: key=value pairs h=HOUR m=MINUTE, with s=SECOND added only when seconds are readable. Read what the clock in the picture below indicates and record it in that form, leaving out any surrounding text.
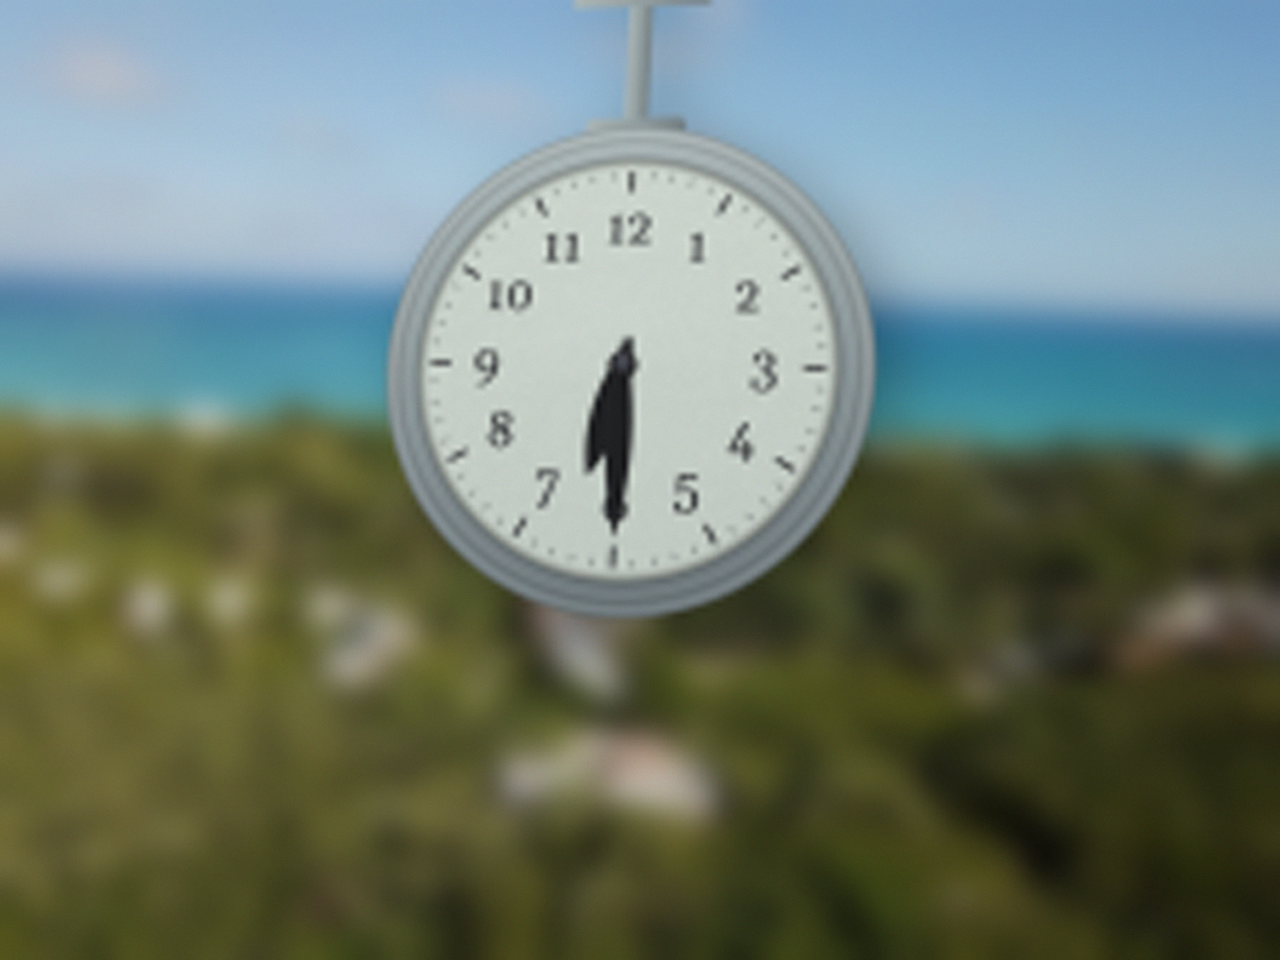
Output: h=6 m=30
